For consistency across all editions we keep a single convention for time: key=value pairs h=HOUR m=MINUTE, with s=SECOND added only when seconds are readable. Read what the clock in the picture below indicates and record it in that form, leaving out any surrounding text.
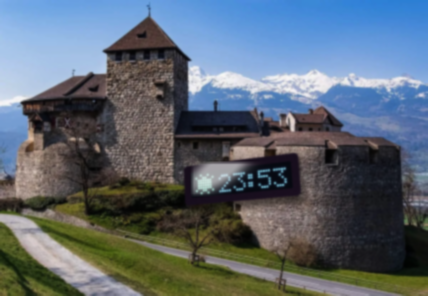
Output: h=23 m=53
